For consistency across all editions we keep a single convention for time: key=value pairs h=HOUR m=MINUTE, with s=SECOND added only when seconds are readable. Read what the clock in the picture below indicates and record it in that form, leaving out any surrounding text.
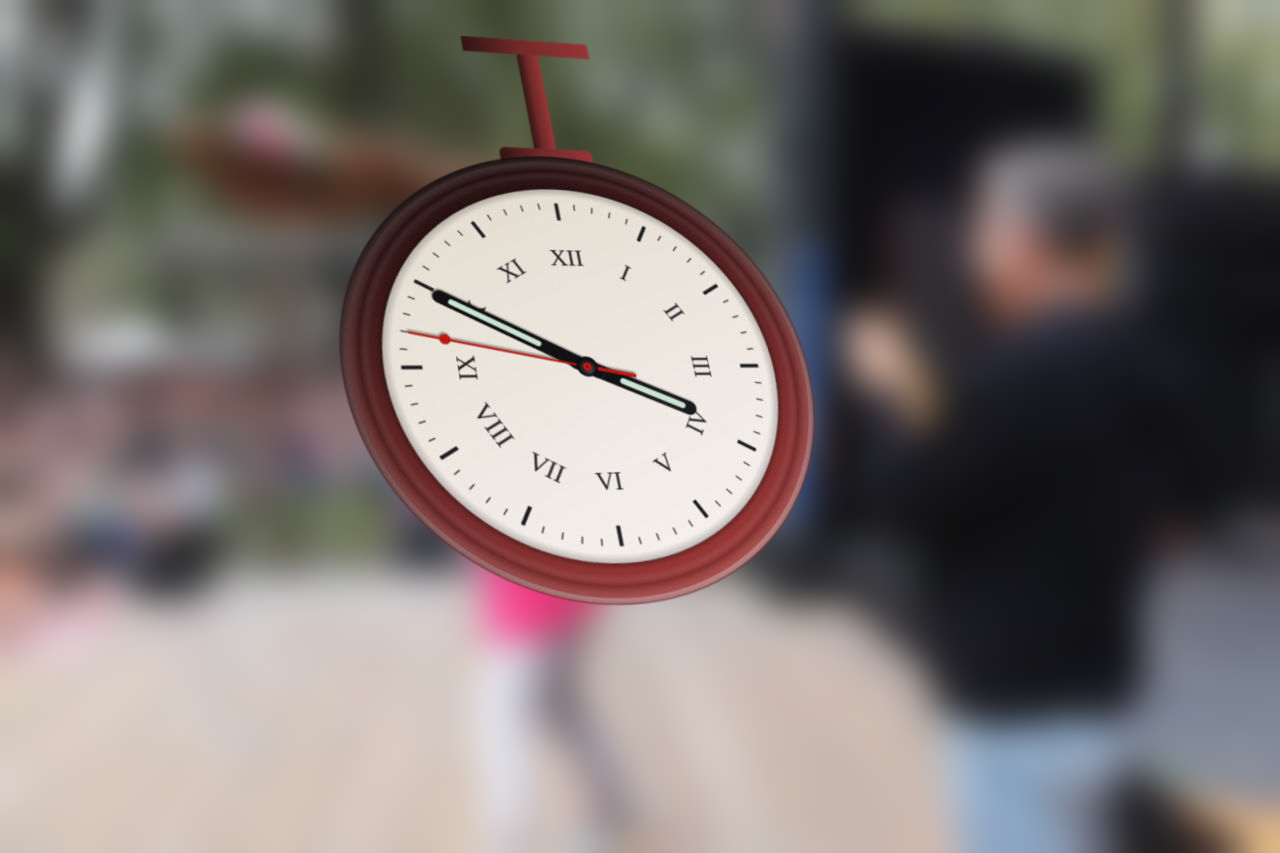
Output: h=3 m=49 s=47
